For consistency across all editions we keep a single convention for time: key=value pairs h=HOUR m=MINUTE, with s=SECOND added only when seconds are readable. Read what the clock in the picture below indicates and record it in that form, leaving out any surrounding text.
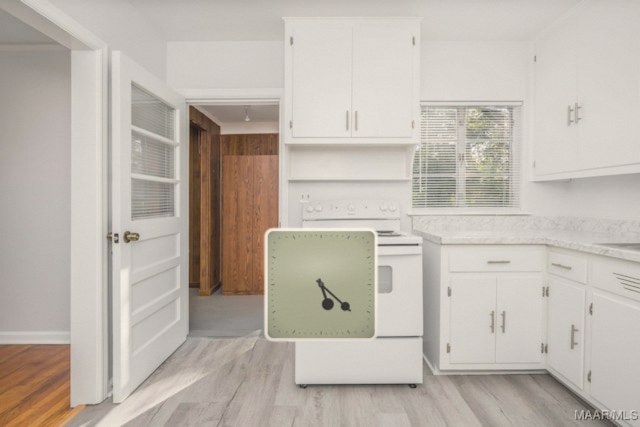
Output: h=5 m=22
